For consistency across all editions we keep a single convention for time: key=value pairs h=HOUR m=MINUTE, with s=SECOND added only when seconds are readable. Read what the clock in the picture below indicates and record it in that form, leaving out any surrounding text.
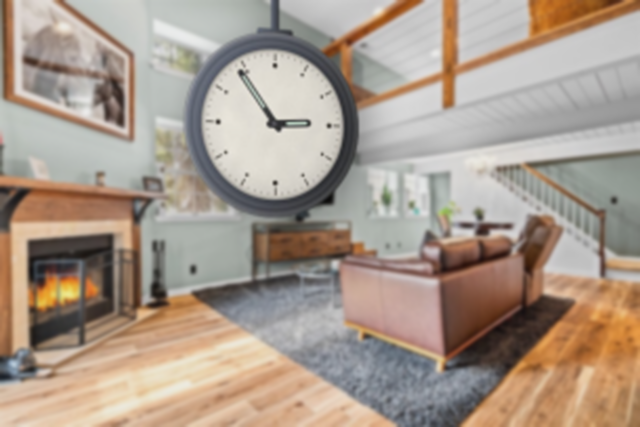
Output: h=2 m=54
